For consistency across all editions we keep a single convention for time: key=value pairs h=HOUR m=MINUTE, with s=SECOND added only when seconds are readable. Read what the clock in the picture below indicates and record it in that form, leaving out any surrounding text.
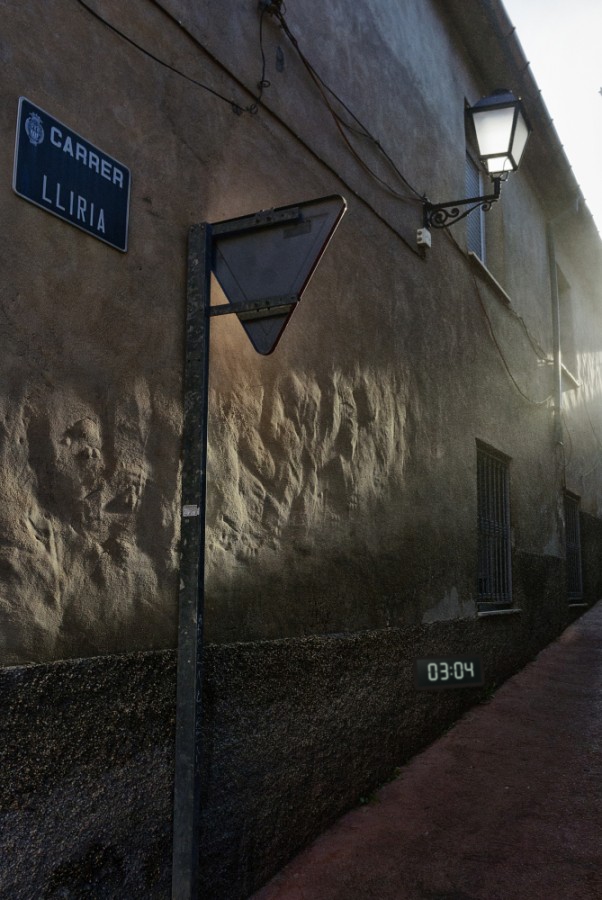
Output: h=3 m=4
